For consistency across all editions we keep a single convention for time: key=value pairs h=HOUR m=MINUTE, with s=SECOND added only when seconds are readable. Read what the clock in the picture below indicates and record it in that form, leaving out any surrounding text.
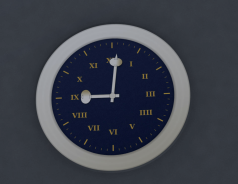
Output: h=9 m=1
